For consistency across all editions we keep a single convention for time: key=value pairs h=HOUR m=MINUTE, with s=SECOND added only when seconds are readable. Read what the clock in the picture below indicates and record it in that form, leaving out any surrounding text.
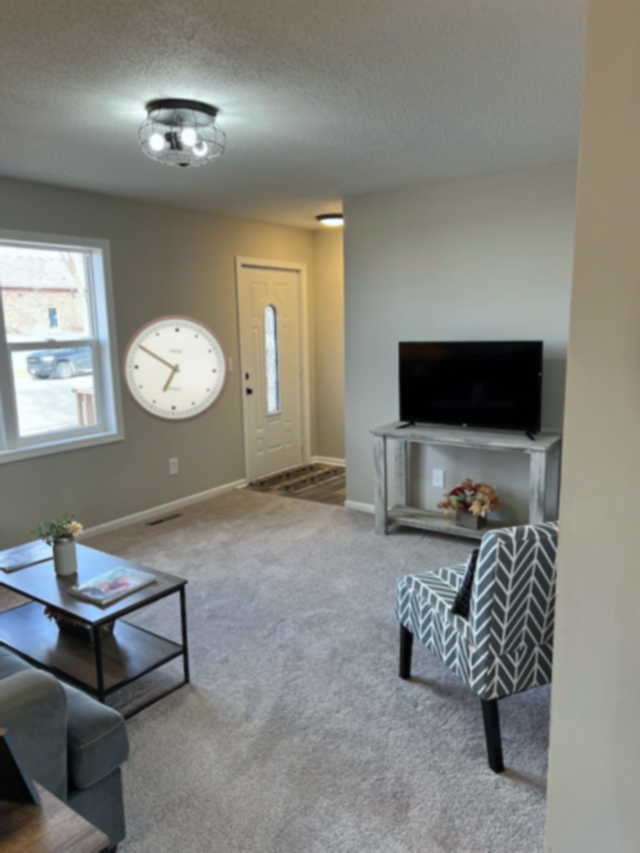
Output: h=6 m=50
